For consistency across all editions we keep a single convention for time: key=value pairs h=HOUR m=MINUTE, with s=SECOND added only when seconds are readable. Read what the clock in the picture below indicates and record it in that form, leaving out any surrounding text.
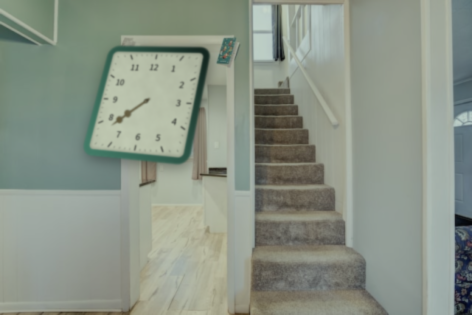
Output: h=7 m=38
